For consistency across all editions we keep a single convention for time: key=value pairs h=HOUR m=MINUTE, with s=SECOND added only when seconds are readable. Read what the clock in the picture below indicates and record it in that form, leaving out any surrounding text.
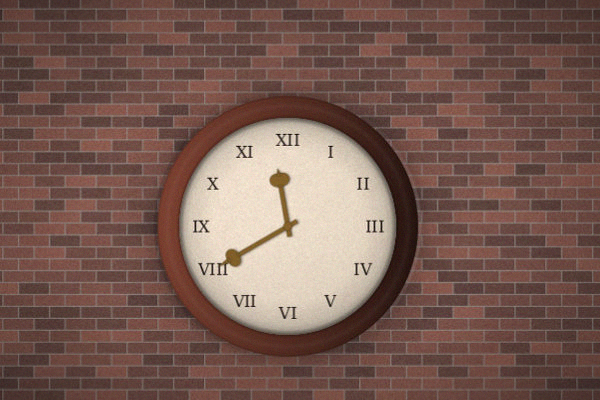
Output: h=11 m=40
